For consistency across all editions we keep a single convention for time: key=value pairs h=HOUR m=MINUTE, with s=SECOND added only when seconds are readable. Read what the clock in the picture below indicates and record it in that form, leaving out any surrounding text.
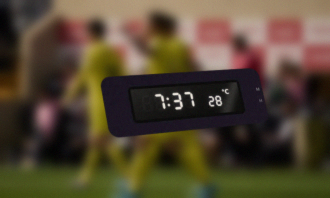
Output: h=7 m=37
